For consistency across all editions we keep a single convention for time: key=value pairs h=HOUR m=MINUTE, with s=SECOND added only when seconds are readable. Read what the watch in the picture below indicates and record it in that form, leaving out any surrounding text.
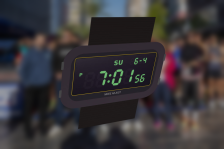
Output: h=7 m=1 s=56
